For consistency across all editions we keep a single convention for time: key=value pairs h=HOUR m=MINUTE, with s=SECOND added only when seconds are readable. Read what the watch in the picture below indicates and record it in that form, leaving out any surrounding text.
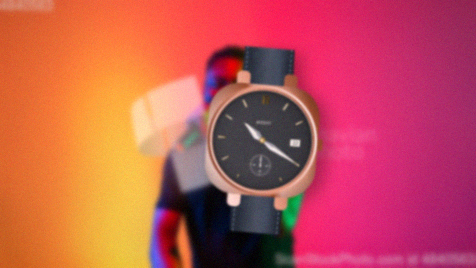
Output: h=10 m=20
